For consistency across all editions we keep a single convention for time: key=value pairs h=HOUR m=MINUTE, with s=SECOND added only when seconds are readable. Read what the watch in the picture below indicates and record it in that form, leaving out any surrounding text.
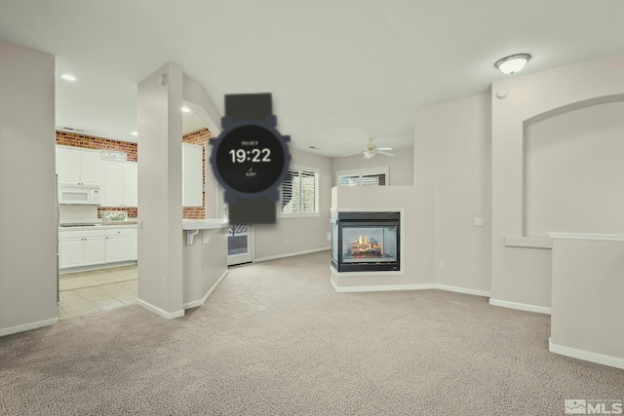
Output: h=19 m=22
